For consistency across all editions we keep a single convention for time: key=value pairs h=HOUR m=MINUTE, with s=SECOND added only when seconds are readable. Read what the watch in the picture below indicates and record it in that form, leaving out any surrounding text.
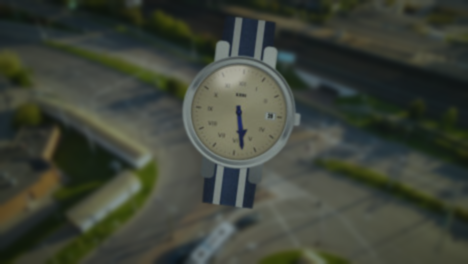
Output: h=5 m=28
